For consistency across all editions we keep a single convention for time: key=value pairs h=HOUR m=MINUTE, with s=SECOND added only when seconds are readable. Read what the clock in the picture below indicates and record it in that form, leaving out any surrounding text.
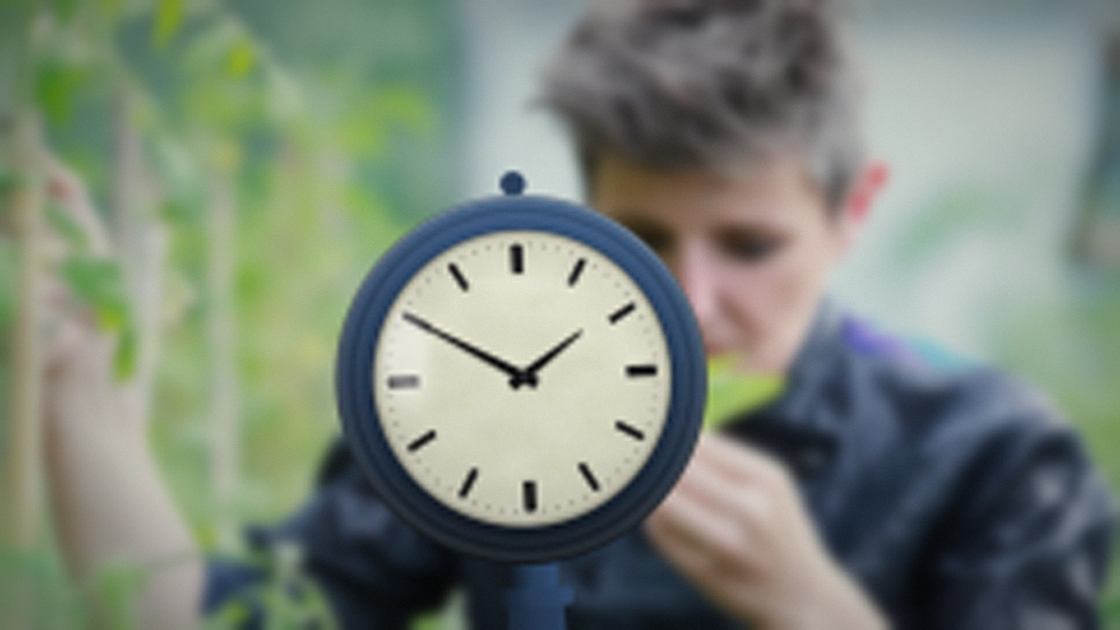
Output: h=1 m=50
